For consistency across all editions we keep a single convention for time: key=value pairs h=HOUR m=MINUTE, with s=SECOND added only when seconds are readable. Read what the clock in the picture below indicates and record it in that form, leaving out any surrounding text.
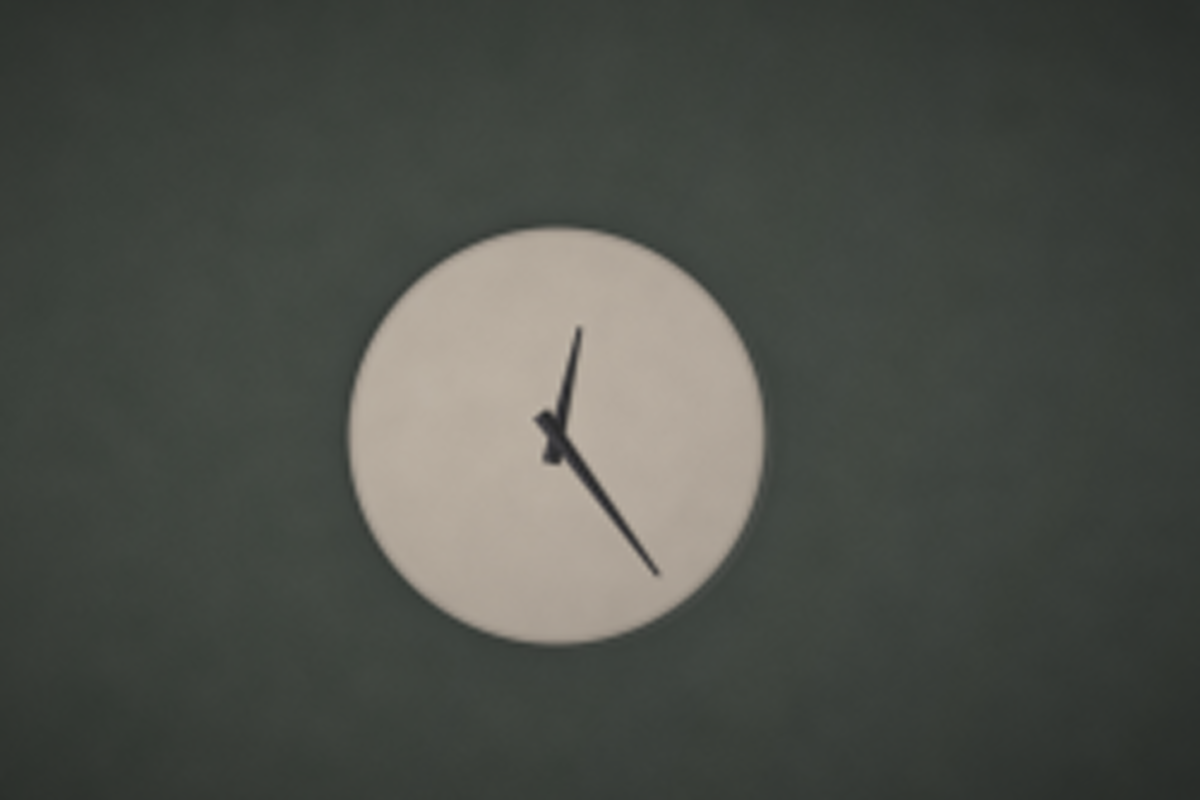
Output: h=12 m=24
